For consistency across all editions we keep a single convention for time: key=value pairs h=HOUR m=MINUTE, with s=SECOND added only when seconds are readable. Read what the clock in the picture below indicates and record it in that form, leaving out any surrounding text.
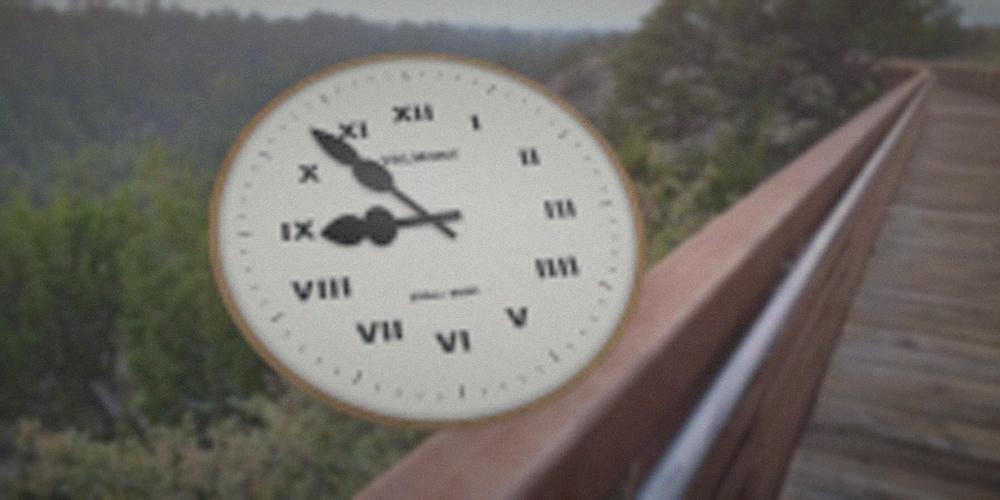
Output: h=8 m=53
